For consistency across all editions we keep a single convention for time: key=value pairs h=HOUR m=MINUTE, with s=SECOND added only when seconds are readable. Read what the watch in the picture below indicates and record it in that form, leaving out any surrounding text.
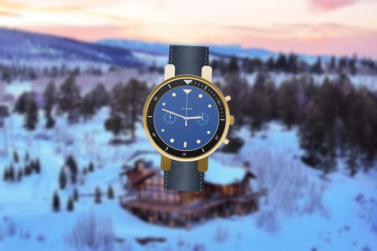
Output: h=2 m=48
